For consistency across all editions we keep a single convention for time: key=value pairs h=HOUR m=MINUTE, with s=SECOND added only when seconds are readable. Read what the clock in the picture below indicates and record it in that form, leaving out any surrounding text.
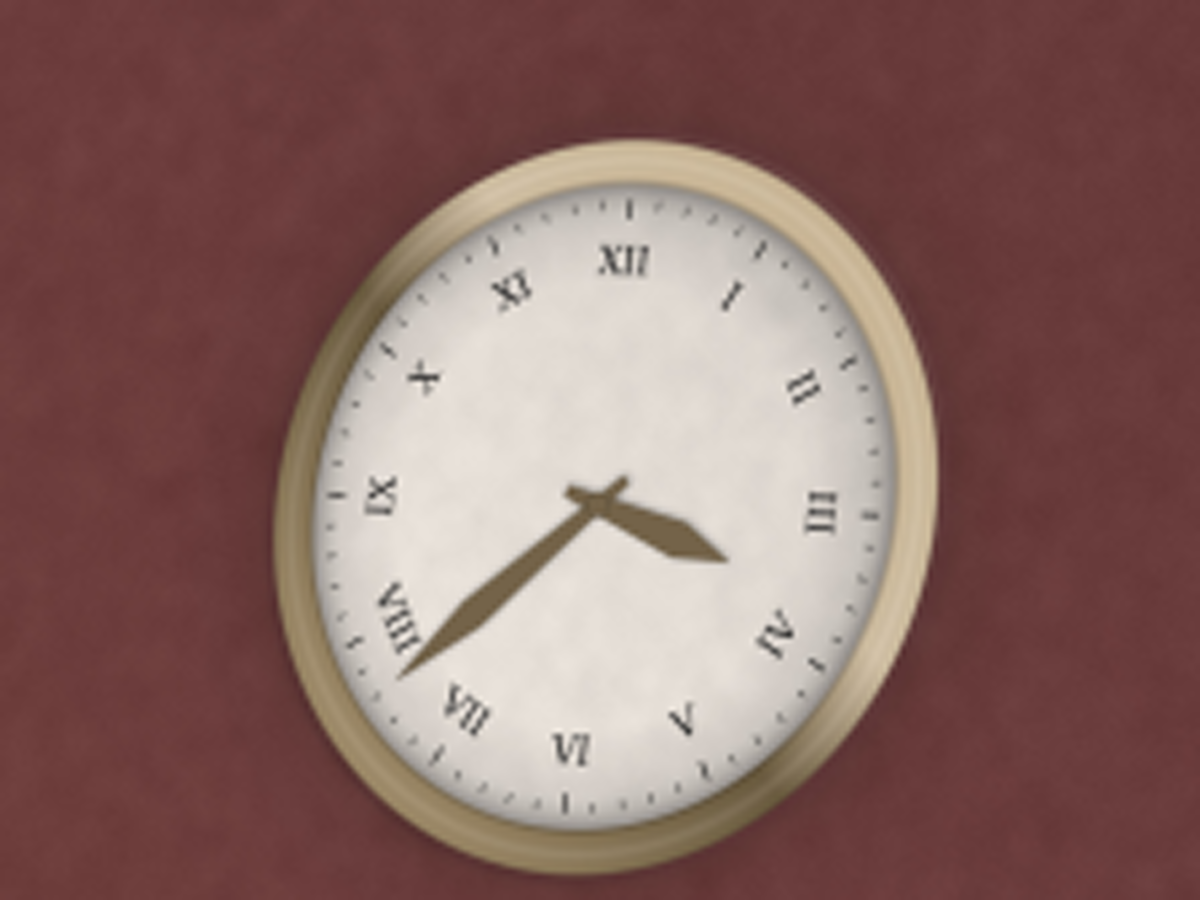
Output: h=3 m=38
